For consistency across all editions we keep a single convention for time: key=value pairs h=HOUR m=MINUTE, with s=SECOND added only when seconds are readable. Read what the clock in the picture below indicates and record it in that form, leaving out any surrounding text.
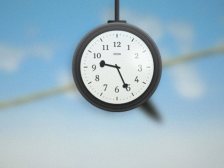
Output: h=9 m=26
